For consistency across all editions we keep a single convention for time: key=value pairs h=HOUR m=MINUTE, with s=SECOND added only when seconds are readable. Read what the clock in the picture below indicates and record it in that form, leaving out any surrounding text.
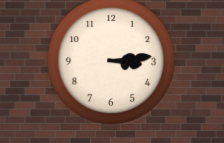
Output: h=3 m=14
